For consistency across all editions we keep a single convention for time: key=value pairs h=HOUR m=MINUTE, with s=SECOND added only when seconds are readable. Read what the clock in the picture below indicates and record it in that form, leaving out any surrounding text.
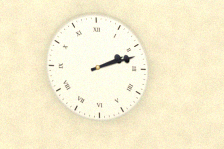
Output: h=2 m=12
